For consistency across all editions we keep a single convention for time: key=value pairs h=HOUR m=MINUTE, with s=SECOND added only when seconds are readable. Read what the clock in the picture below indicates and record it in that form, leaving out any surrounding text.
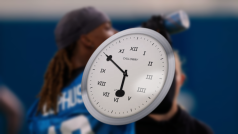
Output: h=5 m=50
